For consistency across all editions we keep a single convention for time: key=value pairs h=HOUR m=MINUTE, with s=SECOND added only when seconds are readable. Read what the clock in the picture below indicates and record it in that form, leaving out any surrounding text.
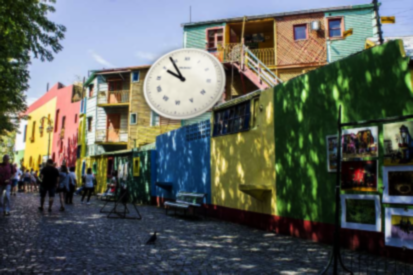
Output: h=9 m=54
